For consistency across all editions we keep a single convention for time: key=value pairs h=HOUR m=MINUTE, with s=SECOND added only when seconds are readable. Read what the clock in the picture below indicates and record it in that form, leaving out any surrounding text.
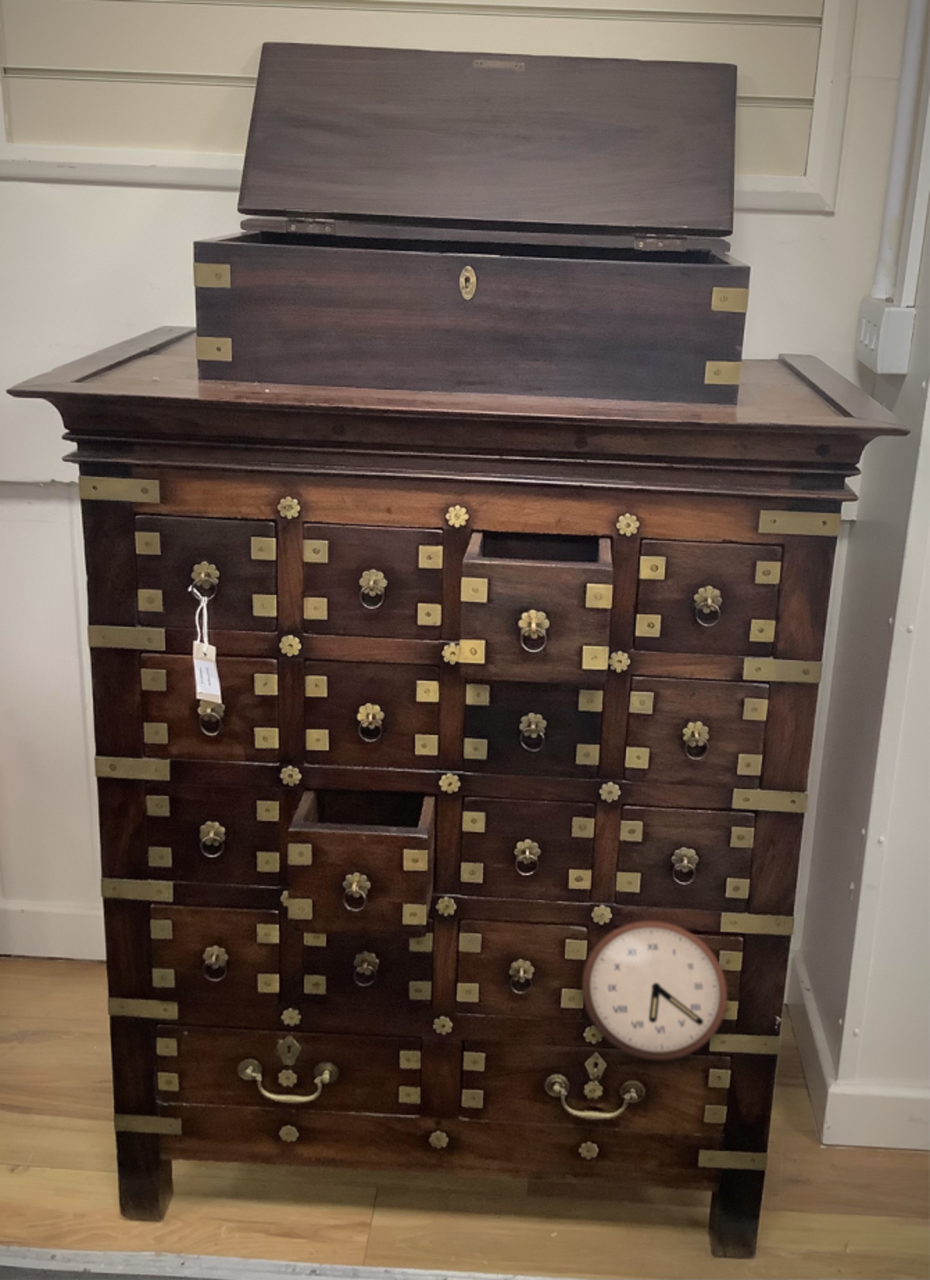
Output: h=6 m=22
